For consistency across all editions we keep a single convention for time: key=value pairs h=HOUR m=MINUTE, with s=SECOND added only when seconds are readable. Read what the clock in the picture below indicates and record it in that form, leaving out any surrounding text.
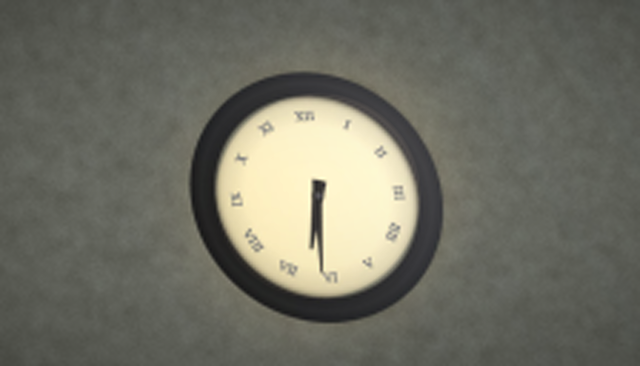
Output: h=6 m=31
